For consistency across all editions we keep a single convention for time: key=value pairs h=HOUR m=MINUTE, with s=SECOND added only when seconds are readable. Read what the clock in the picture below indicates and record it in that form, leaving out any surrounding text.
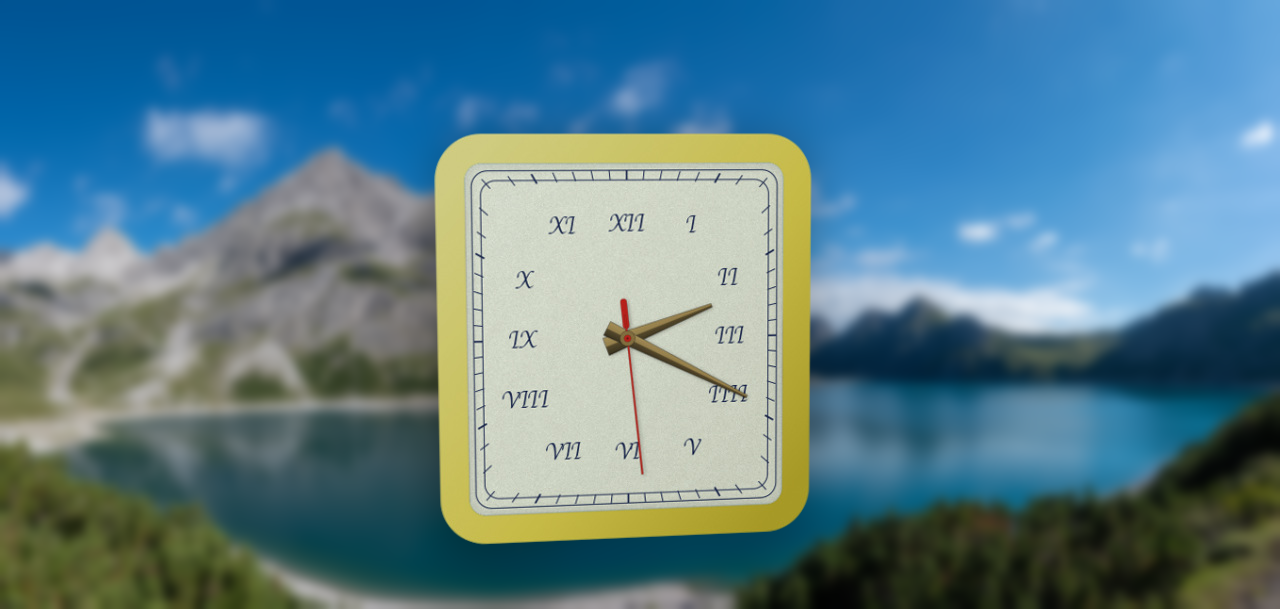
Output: h=2 m=19 s=29
